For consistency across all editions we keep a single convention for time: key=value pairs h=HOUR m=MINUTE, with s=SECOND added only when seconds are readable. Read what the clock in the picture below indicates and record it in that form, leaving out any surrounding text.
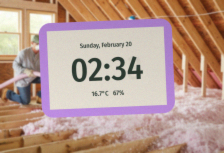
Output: h=2 m=34
